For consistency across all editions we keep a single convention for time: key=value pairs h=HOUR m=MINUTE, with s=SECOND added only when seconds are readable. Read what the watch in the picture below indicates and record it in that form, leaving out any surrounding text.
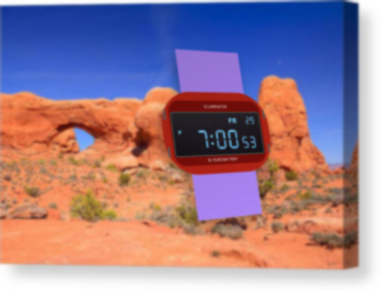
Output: h=7 m=0 s=53
